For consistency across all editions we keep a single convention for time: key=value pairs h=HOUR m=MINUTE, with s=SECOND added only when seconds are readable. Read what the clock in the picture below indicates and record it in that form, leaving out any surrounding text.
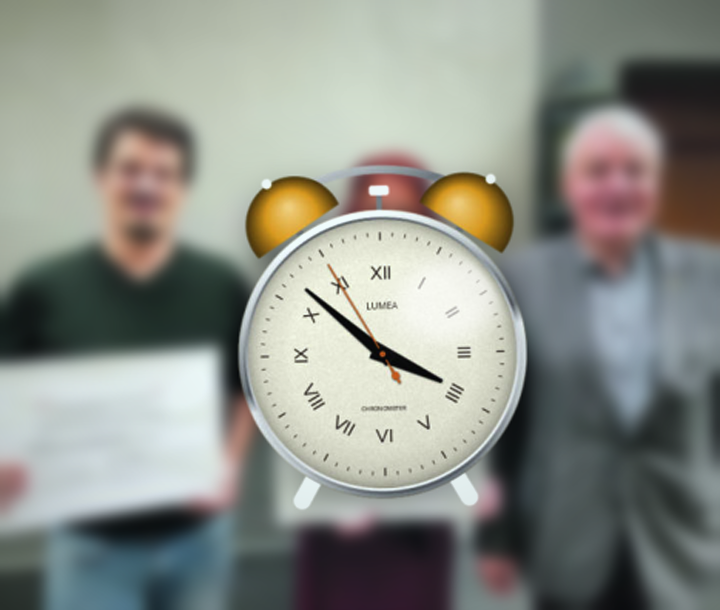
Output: h=3 m=51 s=55
